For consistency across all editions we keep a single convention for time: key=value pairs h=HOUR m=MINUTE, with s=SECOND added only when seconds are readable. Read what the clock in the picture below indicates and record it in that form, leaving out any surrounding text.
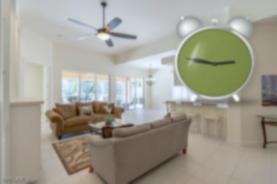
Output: h=2 m=47
